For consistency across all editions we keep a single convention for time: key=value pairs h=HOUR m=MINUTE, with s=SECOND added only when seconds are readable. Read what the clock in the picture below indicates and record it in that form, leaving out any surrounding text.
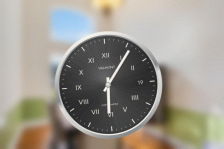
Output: h=6 m=6
